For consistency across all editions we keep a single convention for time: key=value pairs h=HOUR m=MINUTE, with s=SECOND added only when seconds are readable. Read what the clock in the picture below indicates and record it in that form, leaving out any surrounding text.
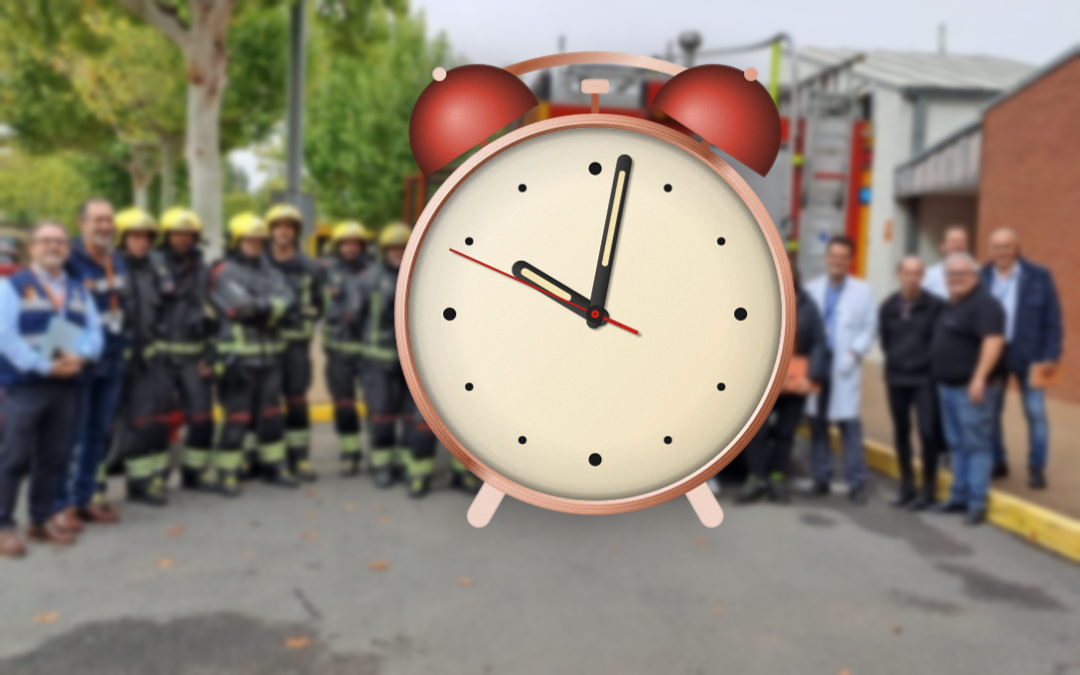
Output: h=10 m=1 s=49
